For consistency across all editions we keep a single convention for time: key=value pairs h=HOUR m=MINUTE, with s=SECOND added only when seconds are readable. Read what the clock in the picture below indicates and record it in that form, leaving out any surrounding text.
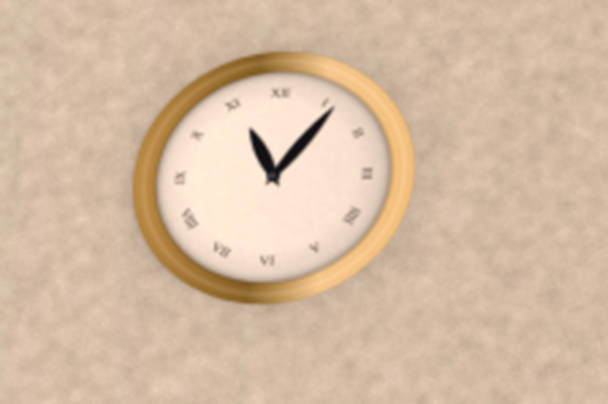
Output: h=11 m=6
